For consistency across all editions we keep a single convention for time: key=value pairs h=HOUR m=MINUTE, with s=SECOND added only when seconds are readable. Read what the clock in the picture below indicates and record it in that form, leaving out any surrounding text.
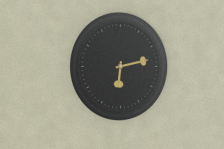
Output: h=6 m=13
